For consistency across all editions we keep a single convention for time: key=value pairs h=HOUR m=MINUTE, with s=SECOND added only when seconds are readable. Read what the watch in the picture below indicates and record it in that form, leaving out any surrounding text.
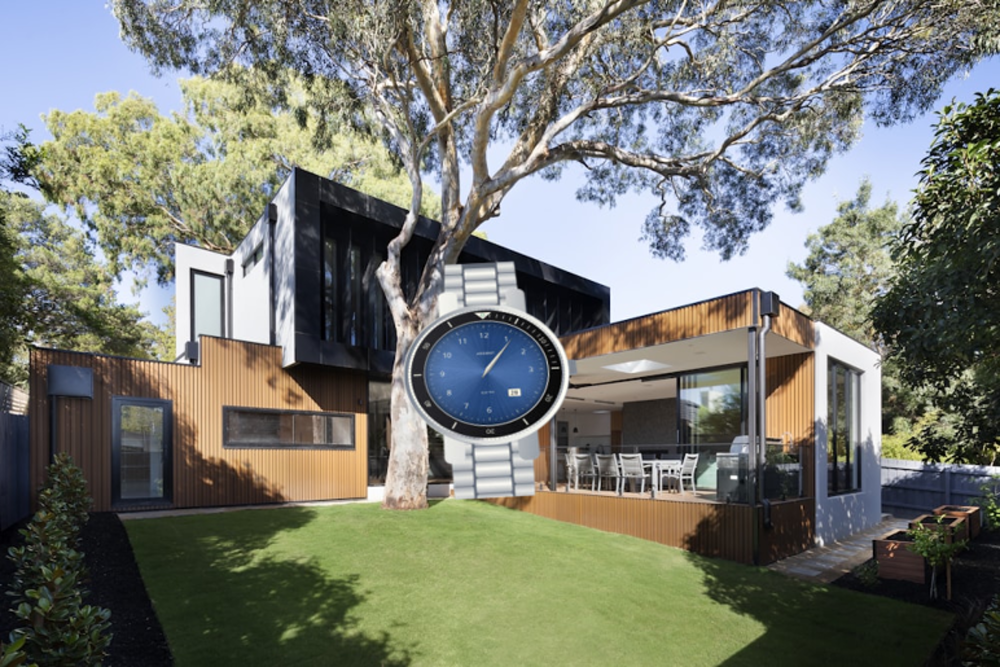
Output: h=1 m=6
